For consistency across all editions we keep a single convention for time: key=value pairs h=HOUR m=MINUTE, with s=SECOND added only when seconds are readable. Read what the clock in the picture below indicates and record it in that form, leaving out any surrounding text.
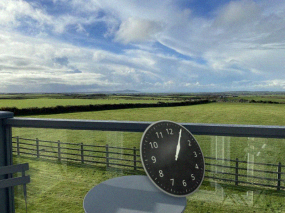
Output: h=1 m=5
